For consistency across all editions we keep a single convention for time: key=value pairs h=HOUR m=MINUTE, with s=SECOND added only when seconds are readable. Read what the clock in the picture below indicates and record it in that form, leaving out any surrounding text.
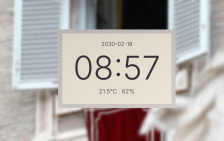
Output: h=8 m=57
